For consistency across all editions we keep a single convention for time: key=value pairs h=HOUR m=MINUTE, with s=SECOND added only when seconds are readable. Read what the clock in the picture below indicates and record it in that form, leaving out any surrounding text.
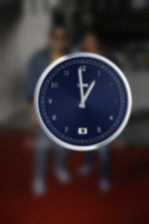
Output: h=12 m=59
